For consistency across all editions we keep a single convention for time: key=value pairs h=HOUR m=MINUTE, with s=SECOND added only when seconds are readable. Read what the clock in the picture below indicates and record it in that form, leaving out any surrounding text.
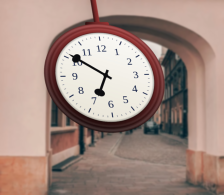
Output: h=6 m=51
